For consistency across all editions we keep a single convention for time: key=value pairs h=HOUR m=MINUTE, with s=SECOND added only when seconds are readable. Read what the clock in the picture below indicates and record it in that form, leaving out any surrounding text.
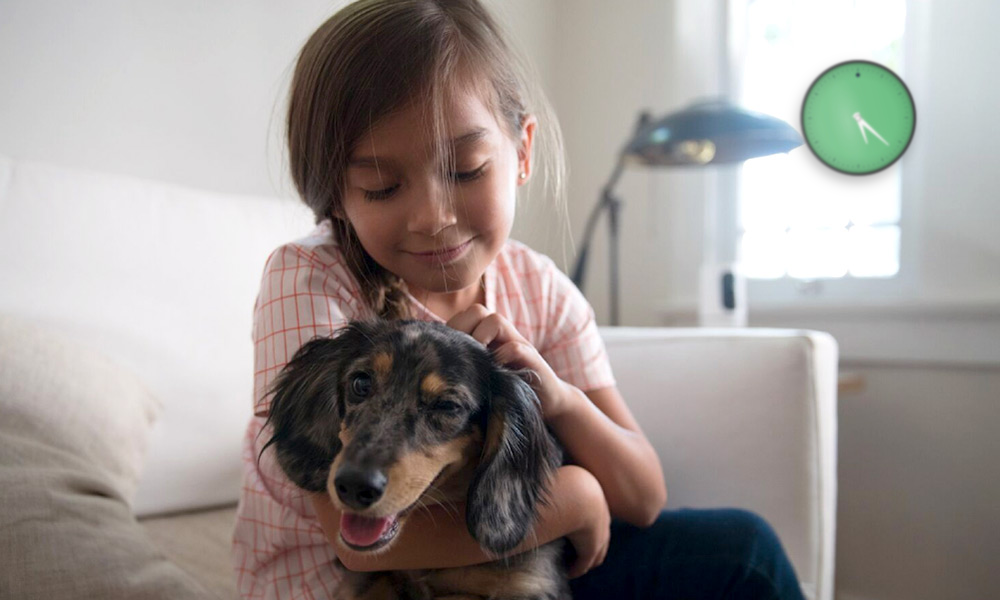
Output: h=5 m=22
